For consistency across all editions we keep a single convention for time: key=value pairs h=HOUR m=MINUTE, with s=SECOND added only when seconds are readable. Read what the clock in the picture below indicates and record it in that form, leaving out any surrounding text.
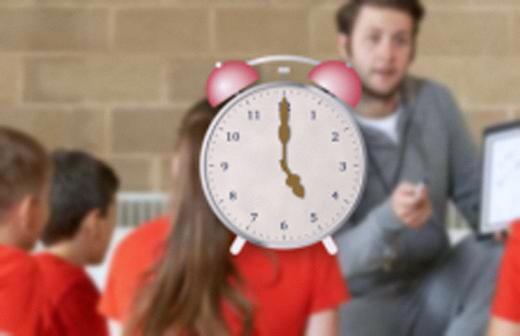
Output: h=5 m=0
